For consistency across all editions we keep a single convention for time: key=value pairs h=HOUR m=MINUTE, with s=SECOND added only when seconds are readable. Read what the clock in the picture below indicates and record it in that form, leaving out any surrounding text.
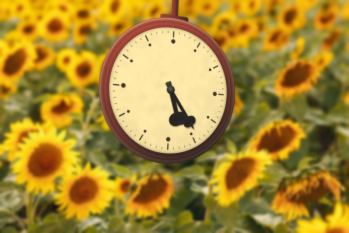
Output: h=5 m=24
